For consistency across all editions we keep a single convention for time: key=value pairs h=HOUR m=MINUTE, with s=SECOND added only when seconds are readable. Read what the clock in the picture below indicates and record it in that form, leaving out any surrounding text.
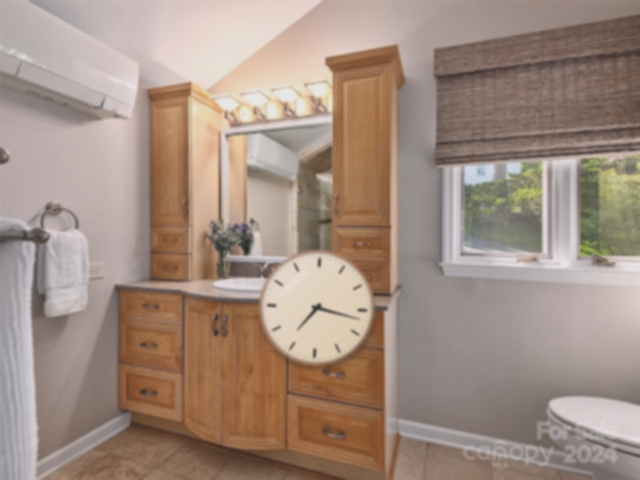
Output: h=7 m=17
